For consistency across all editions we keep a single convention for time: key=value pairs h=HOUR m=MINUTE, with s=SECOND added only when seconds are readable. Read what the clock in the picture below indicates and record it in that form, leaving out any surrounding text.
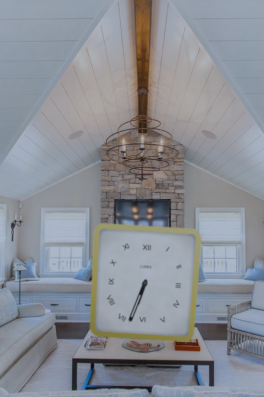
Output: h=6 m=33
